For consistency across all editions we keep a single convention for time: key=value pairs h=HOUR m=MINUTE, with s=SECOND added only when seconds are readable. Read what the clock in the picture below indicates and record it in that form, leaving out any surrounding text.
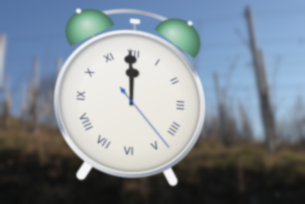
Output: h=11 m=59 s=23
